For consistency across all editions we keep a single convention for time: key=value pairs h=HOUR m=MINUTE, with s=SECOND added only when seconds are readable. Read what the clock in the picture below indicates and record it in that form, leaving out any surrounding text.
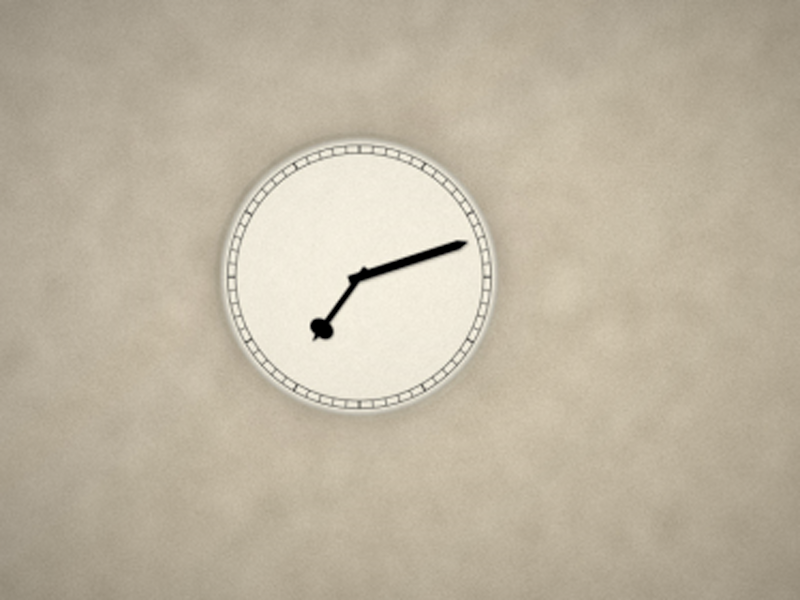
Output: h=7 m=12
